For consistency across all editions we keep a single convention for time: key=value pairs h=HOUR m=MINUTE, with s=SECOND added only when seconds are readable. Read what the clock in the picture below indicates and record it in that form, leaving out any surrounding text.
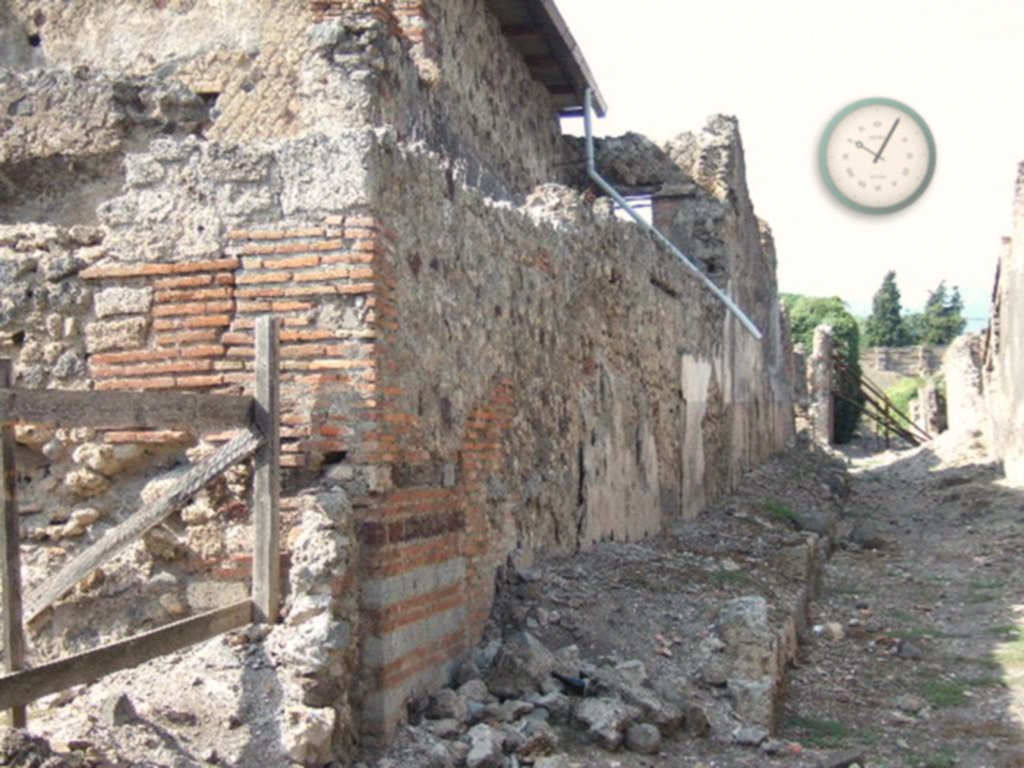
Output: h=10 m=5
